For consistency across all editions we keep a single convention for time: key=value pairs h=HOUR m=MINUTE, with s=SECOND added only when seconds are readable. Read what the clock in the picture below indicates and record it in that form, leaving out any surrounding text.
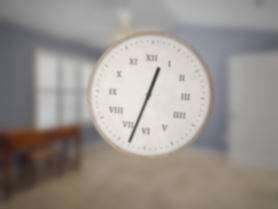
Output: h=12 m=33
